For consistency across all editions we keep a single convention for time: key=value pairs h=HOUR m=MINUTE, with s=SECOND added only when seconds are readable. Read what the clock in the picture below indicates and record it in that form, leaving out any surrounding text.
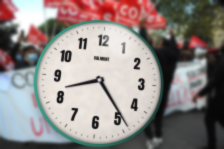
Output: h=8 m=24
